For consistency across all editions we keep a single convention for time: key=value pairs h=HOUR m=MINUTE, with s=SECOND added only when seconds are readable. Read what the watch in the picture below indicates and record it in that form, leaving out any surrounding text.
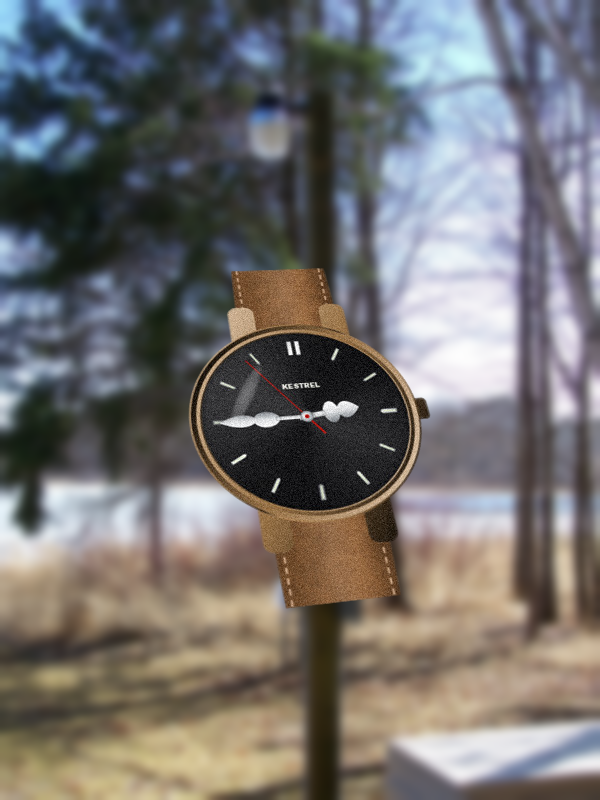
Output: h=2 m=44 s=54
